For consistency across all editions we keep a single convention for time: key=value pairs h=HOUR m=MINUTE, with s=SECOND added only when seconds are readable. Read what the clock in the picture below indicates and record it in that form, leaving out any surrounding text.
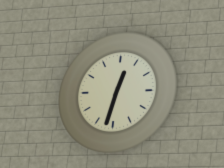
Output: h=12 m=32
